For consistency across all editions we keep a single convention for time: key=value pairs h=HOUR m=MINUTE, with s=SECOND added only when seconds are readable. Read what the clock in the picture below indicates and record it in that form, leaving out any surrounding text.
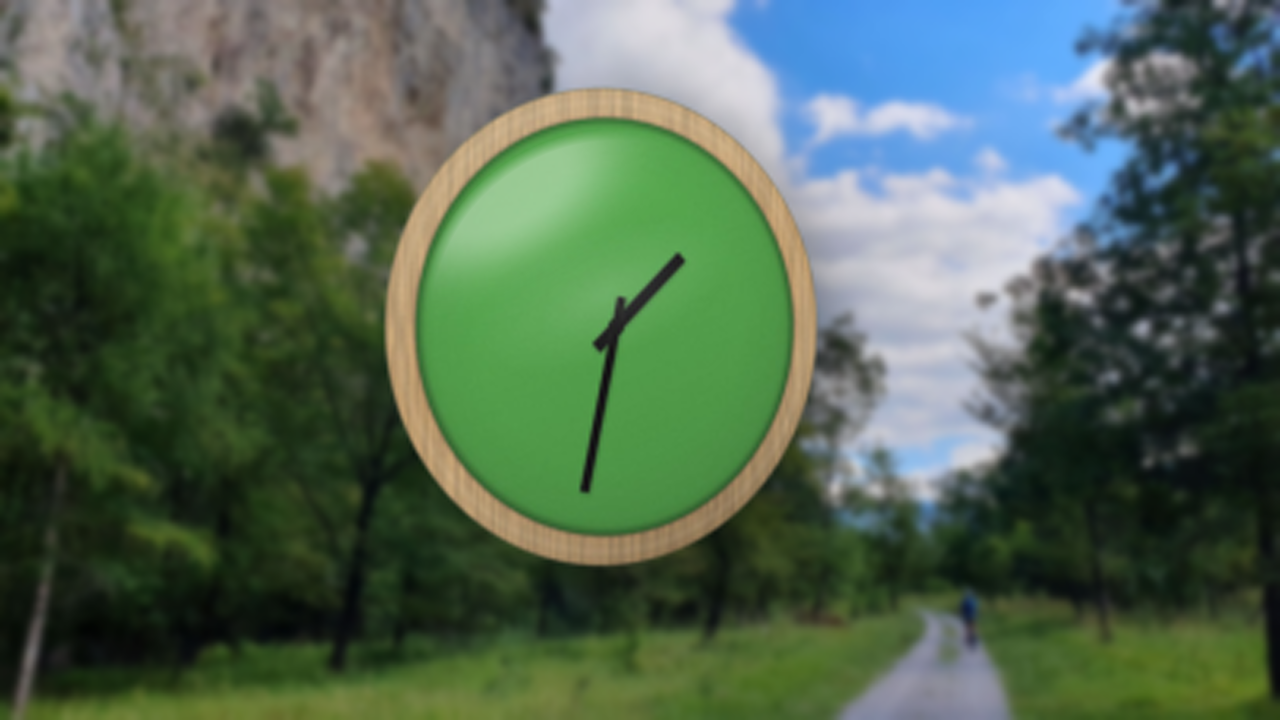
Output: h=1 m=32
